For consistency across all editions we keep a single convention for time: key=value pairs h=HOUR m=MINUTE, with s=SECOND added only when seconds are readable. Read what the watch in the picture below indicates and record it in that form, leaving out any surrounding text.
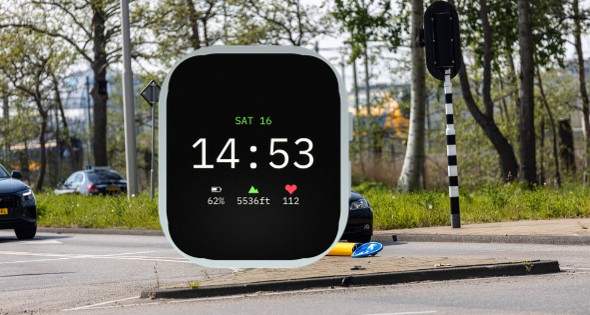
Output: h=14 m=53
